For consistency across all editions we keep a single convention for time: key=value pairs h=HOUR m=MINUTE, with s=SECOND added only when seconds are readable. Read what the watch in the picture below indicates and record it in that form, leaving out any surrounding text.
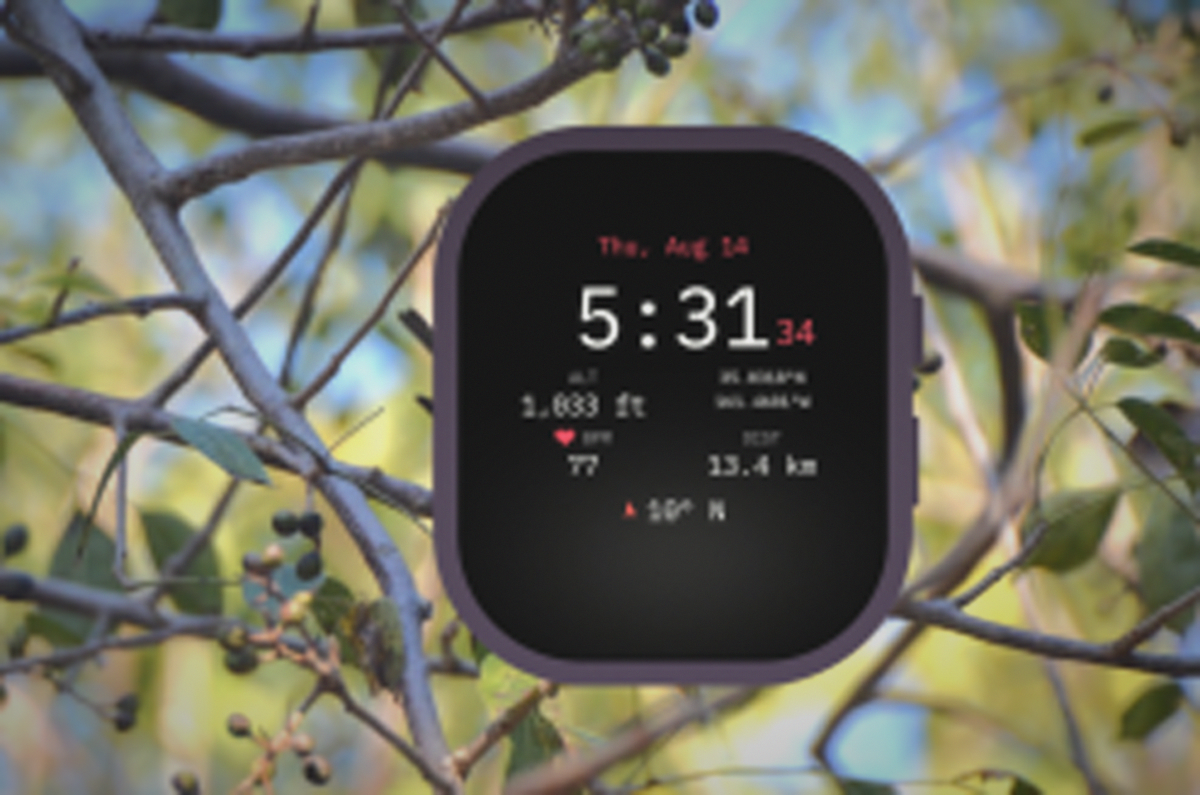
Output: h=5 m=31
